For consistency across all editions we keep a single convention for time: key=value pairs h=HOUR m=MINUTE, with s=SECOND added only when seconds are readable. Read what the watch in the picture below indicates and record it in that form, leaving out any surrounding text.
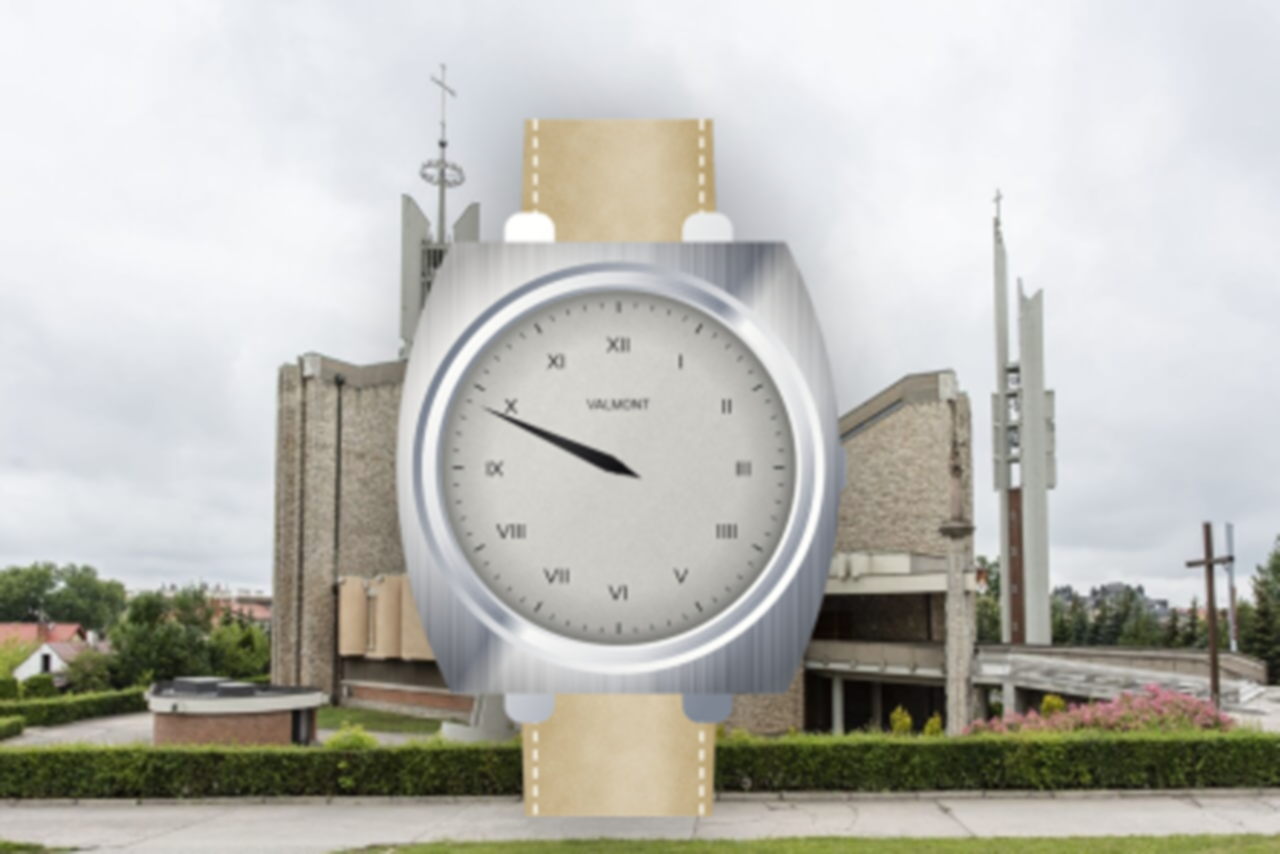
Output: h=9 m=49
